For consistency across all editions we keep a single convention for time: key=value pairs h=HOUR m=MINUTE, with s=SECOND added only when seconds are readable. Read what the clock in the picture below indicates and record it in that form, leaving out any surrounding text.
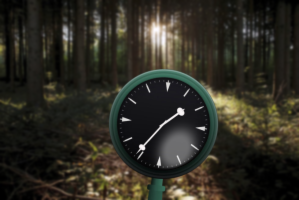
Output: h=1 m=36
